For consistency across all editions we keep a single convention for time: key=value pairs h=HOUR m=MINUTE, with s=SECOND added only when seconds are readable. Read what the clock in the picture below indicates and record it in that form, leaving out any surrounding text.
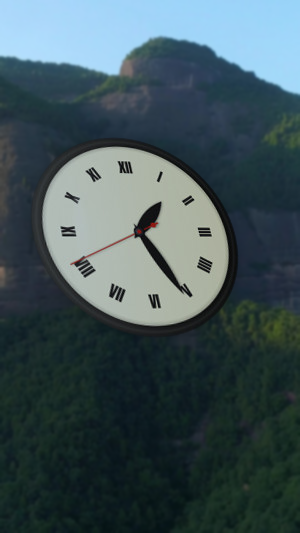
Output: h=1 m=25 s=41
